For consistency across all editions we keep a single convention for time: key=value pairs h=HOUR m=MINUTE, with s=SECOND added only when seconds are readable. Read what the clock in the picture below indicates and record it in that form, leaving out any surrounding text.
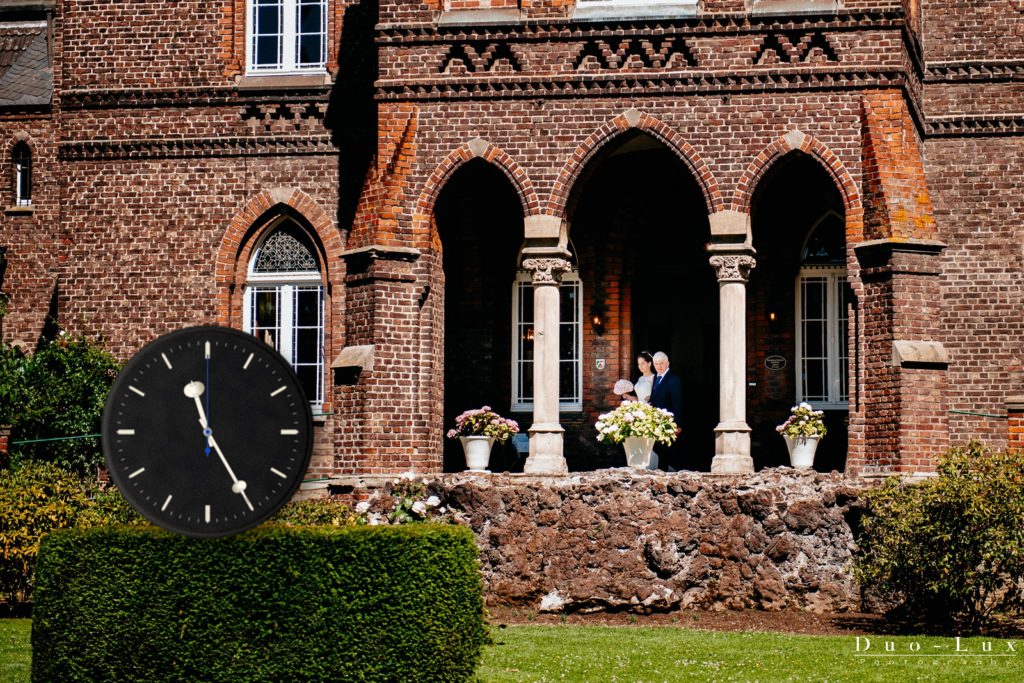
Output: h=11 m=25 s=0
